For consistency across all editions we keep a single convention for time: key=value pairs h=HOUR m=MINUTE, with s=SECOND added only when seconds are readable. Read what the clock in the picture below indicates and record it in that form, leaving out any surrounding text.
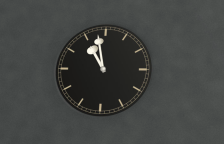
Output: h=10 m=58
